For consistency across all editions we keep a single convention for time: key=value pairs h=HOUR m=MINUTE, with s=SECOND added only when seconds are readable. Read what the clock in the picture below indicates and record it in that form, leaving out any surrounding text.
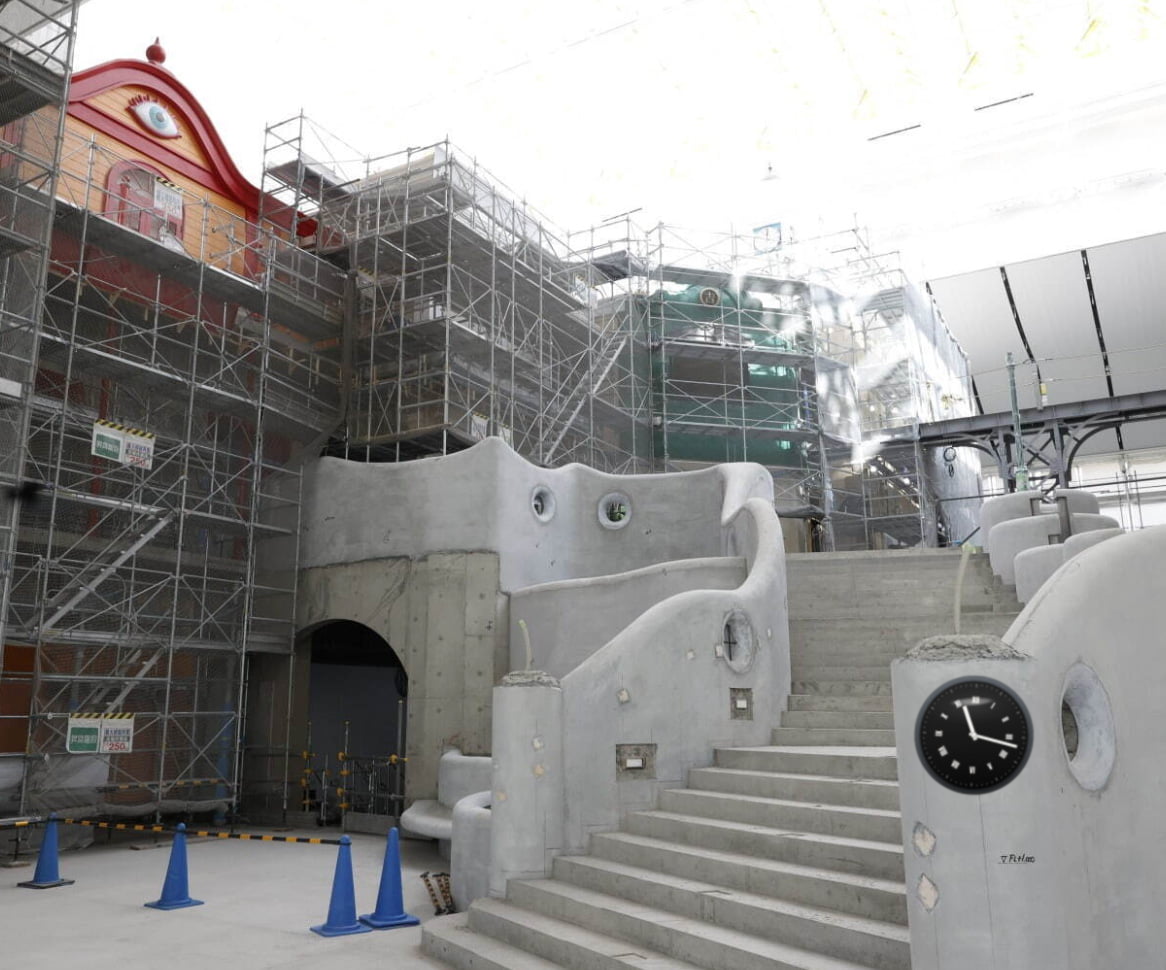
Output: h=11 m=17
